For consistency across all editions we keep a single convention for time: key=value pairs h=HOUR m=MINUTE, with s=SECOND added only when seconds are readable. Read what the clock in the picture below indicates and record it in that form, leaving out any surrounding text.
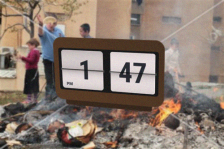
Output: h=1 m=47
